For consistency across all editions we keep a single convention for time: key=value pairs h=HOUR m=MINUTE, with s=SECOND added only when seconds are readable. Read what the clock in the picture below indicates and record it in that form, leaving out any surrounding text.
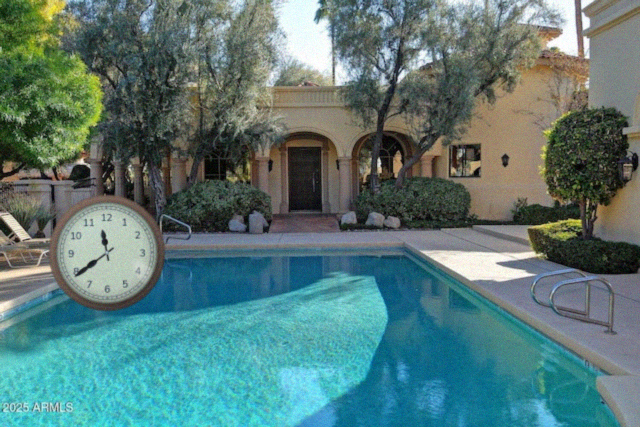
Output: h=11 m=39
